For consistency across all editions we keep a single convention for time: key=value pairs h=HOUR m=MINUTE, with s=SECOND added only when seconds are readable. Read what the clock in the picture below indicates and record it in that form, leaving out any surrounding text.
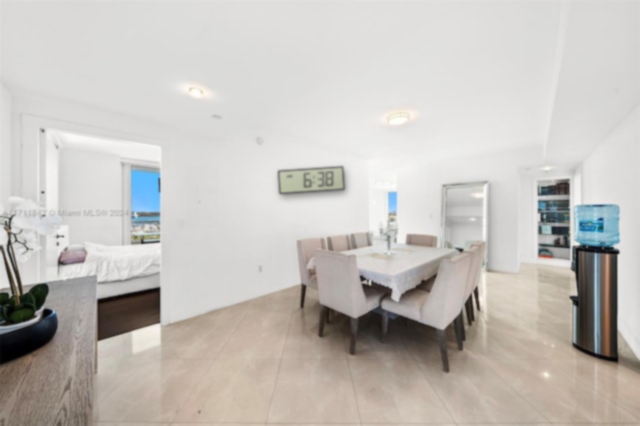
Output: h=6 m=38
